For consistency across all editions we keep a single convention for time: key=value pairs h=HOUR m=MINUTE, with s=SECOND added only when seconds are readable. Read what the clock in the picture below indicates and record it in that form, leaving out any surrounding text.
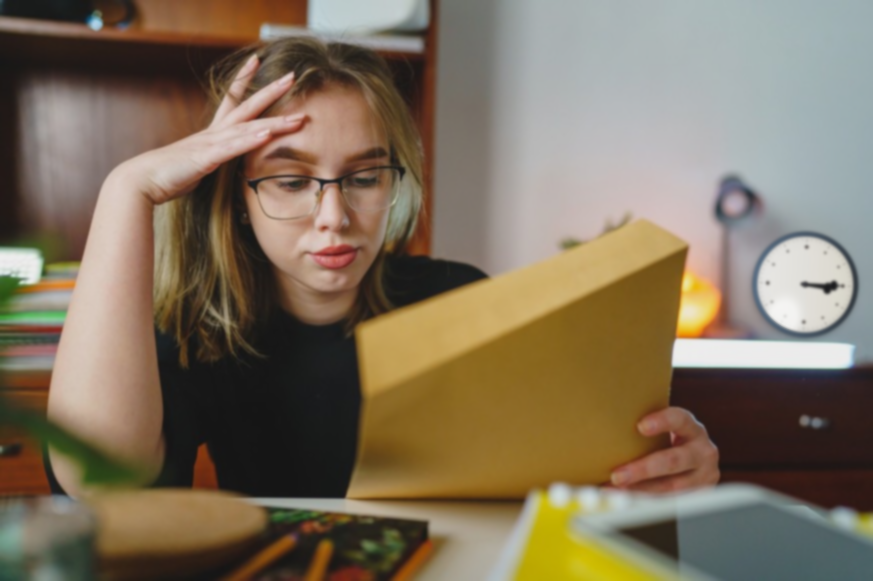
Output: h=3 m=15
